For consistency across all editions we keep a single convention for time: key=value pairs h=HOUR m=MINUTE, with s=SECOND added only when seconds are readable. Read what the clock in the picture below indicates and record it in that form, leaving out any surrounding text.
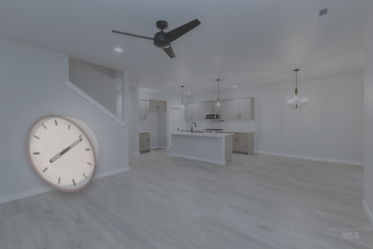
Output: h=8 m=11
